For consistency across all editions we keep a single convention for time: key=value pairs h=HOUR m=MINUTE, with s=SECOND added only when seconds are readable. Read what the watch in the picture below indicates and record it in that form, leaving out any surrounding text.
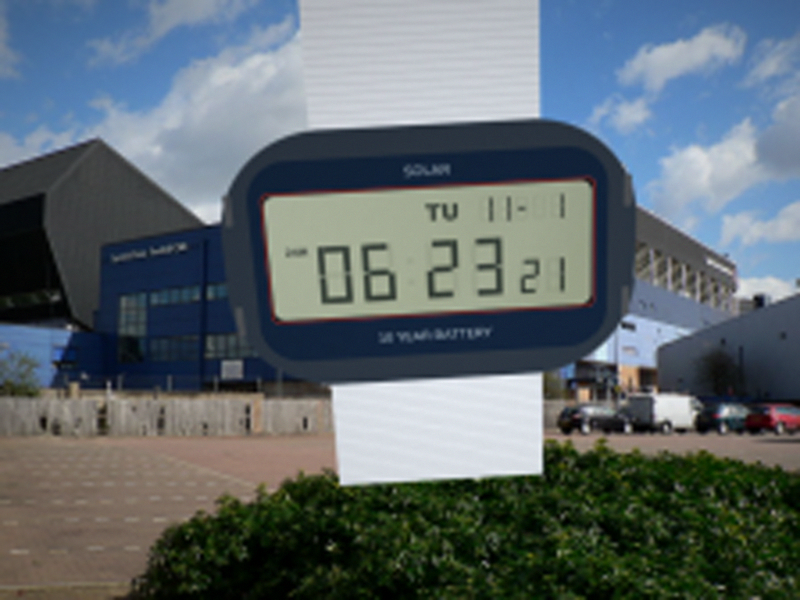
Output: h=6 m=23 s=21
